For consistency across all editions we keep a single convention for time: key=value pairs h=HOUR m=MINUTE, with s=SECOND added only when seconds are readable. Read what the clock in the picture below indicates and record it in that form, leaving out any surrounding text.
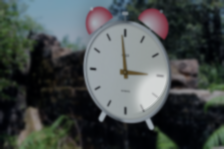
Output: h=2 m=59
